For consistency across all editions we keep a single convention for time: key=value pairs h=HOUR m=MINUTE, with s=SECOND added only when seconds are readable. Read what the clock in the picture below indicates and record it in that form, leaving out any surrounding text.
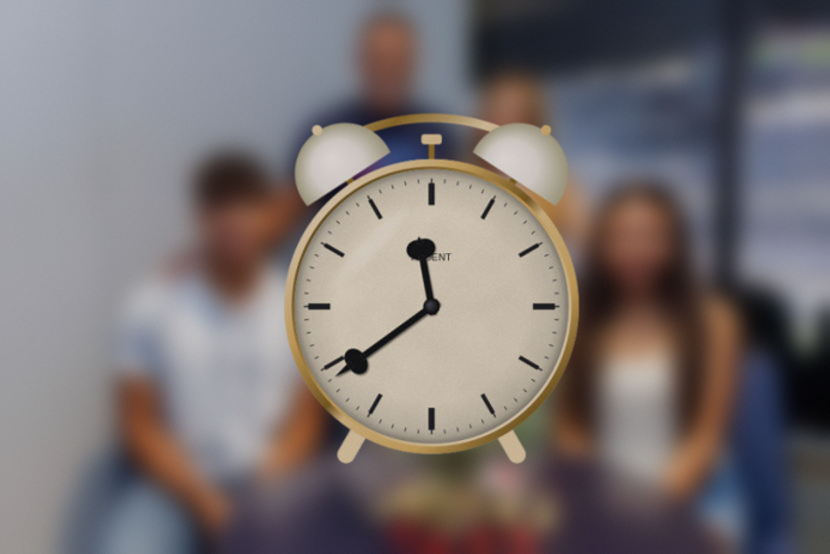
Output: h=11 m=39
